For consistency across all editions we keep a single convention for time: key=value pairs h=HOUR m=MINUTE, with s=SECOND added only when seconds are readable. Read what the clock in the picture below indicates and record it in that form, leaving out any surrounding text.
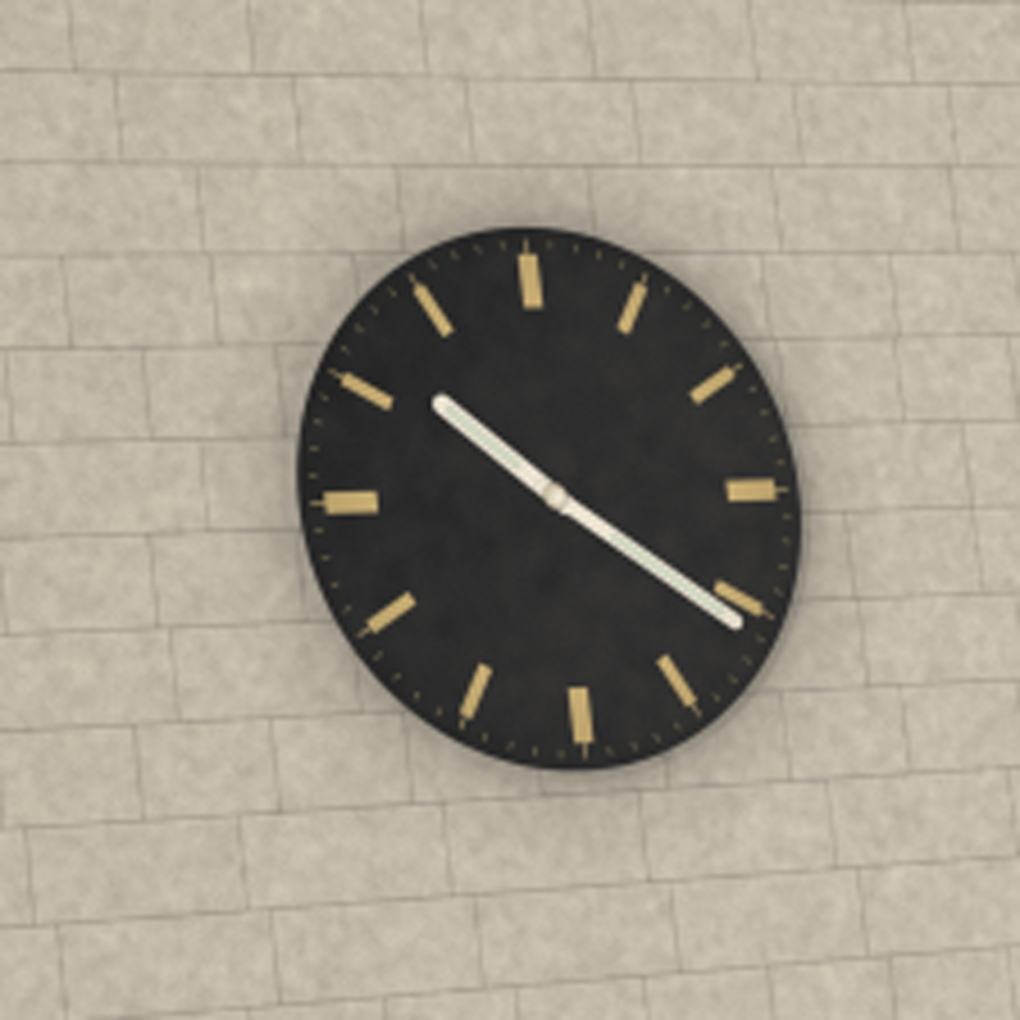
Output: h=10 m=21
